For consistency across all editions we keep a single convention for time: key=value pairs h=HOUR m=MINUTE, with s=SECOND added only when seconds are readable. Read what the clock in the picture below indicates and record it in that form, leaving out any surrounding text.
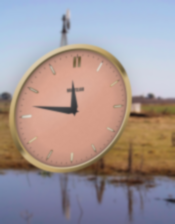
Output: h=11 m=47
